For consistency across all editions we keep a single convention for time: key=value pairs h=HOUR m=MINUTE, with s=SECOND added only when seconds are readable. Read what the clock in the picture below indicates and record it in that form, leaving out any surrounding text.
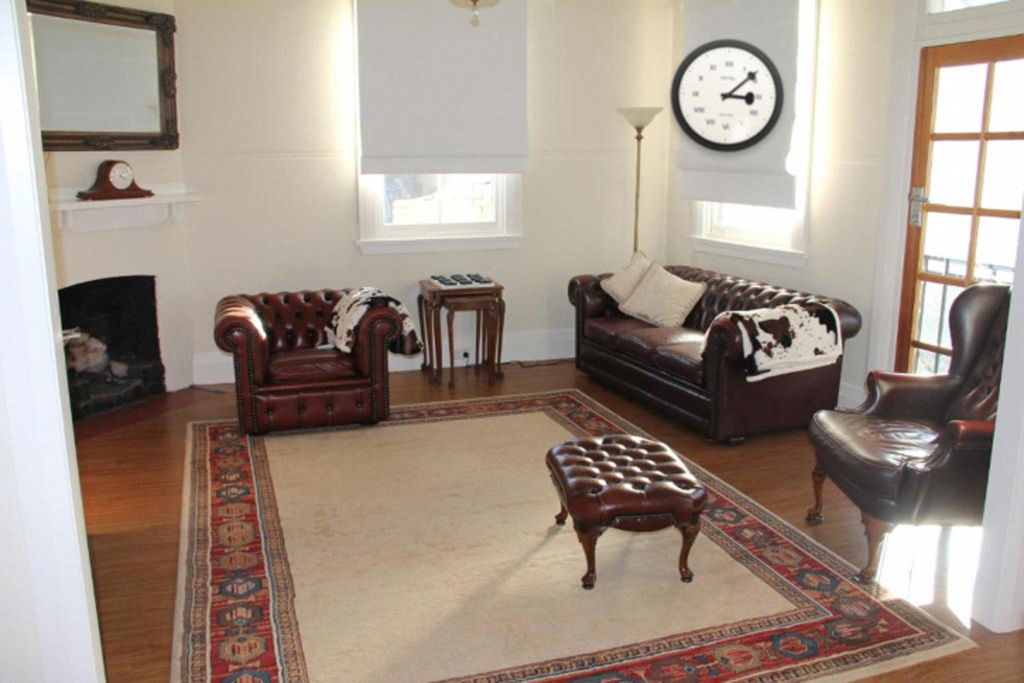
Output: h=3 m=8
